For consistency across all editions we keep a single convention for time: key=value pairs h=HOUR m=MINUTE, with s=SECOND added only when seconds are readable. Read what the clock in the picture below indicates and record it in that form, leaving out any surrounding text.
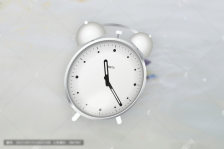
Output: h=11 m=23
